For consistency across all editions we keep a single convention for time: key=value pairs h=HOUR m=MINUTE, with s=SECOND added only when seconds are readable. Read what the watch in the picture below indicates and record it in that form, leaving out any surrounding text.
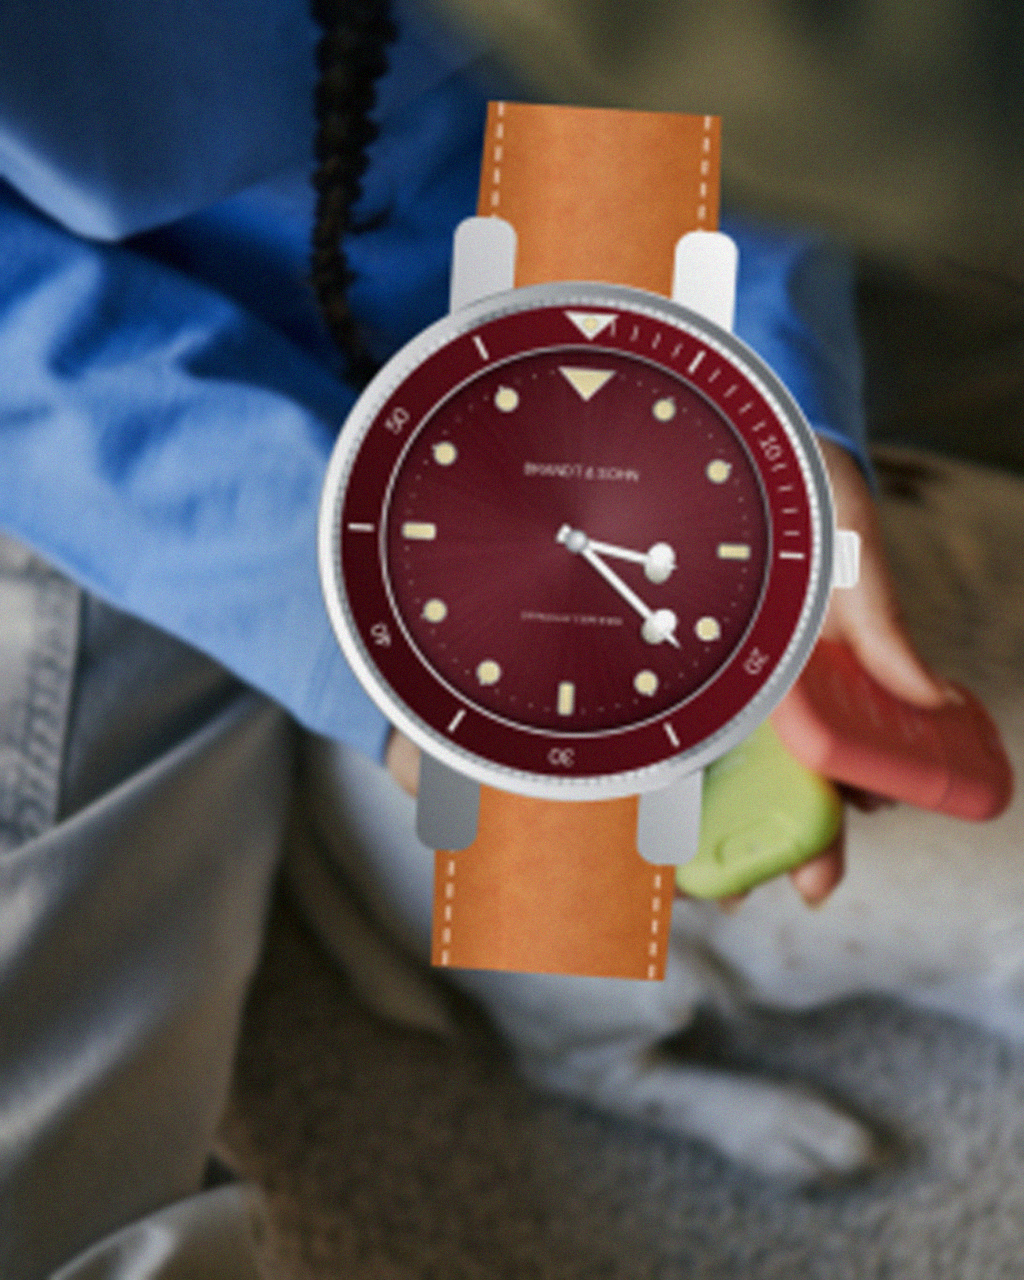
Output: h=3 m=22
